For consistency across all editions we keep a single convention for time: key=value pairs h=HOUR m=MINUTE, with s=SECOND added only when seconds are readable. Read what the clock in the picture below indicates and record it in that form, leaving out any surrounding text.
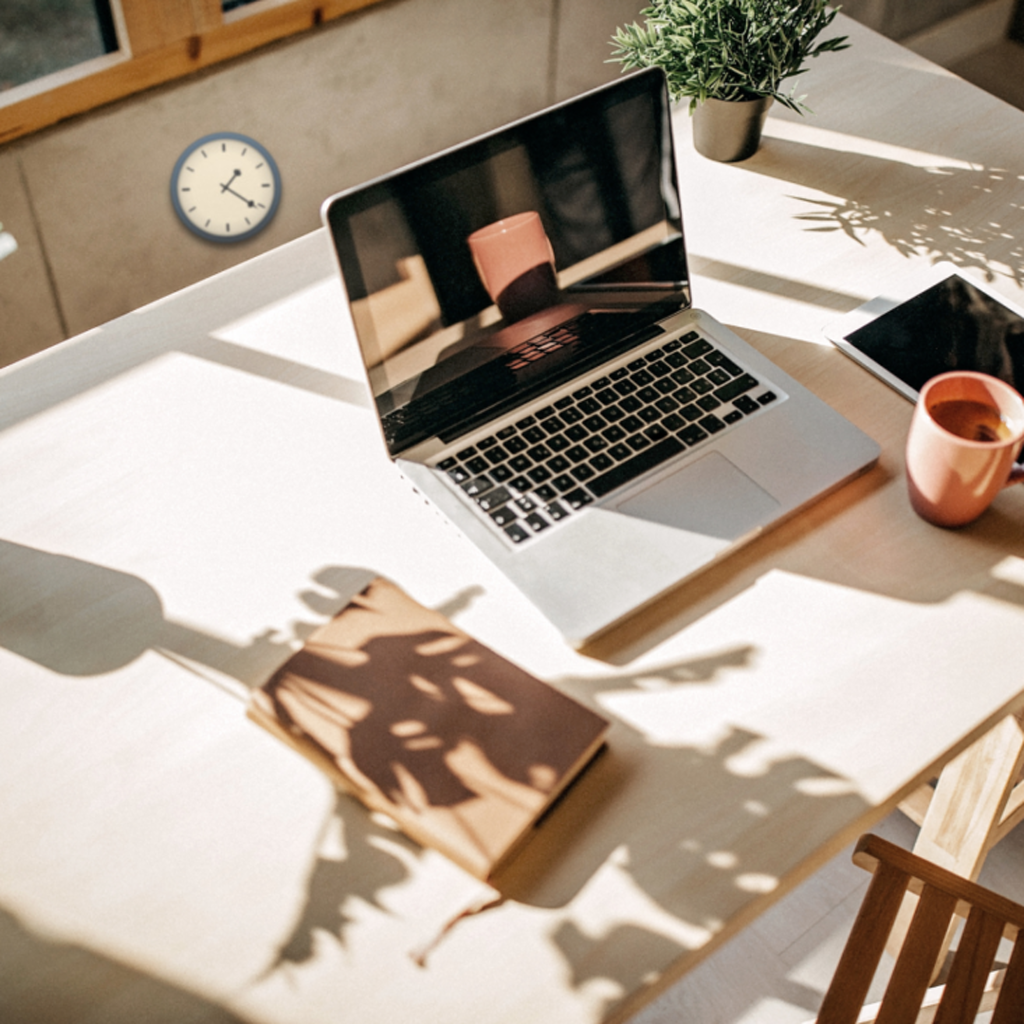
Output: h=1 m=21
